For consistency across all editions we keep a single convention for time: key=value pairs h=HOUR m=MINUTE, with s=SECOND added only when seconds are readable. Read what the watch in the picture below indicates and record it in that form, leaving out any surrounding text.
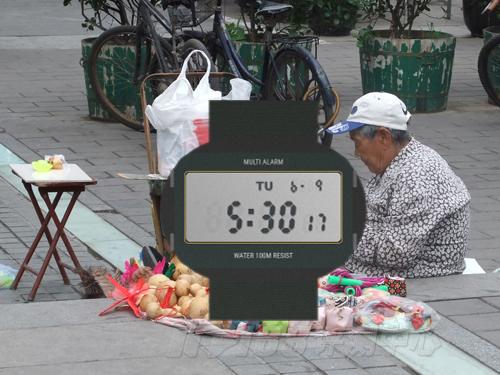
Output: h=5 m=30 s=17
